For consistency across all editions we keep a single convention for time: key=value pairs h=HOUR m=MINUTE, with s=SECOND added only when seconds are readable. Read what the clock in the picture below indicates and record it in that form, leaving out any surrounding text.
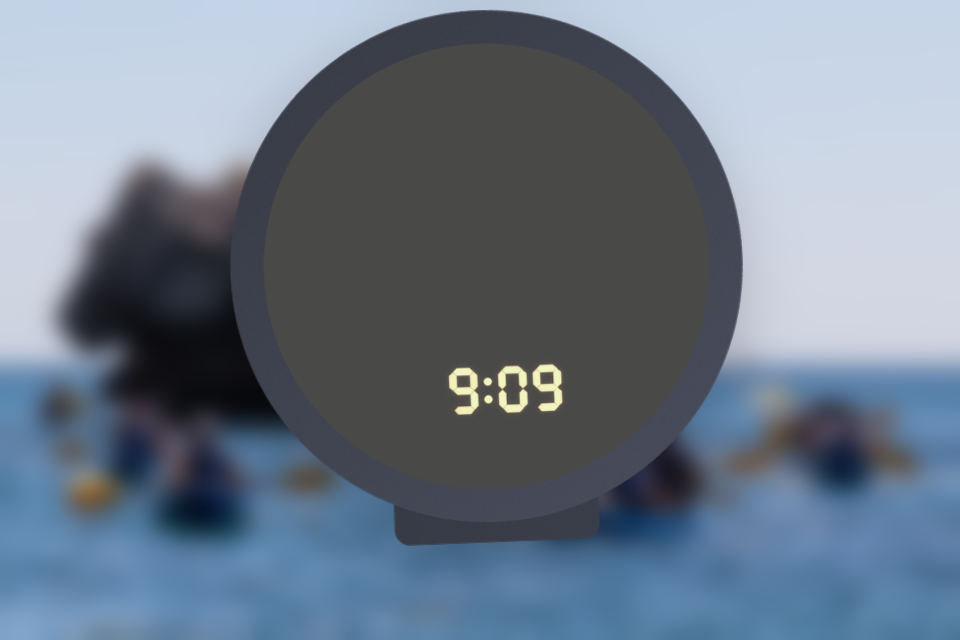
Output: h=9 m=9
